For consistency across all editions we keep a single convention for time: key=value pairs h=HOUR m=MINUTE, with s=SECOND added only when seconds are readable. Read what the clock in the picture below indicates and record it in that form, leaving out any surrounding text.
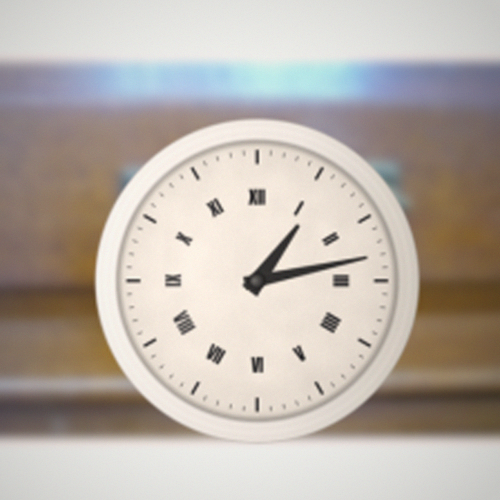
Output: h=1 m=13
